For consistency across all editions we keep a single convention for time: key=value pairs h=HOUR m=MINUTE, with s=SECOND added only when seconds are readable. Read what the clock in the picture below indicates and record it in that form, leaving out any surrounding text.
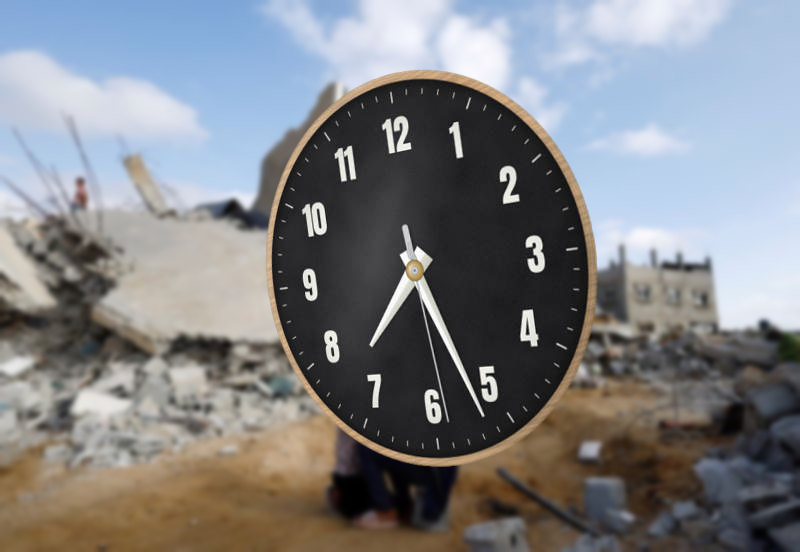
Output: h=7 m=26 s=29
